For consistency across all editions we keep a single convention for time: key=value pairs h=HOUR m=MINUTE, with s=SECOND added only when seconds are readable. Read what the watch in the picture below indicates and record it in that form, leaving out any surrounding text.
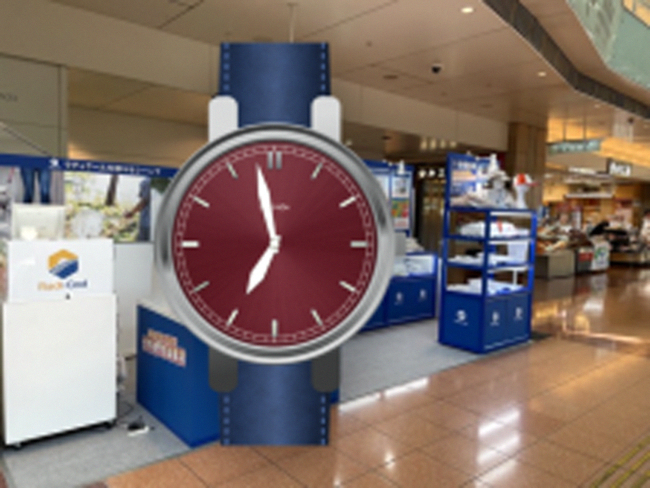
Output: h=6 m=58
